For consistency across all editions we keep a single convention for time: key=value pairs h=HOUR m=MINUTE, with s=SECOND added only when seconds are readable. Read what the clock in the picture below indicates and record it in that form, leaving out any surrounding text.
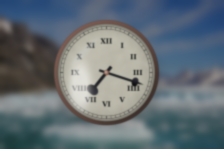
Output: h=7 m=18
